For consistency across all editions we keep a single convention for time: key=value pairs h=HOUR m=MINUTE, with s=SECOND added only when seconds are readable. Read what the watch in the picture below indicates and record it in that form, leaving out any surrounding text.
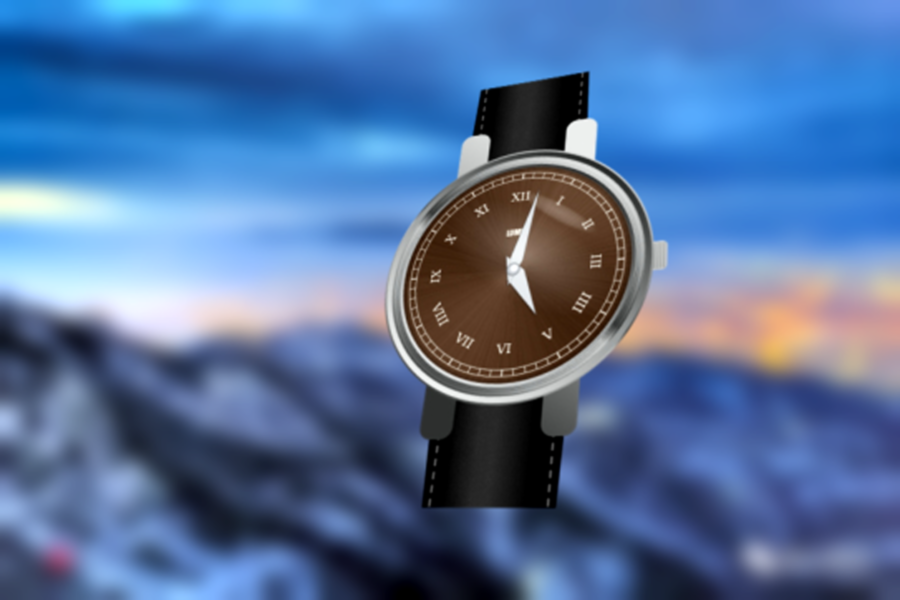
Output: h=5 m=2
